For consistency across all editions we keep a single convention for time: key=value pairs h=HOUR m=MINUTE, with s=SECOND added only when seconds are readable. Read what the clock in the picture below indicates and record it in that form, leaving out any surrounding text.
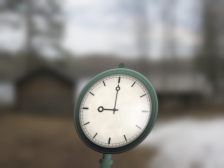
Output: h=9 m=0
